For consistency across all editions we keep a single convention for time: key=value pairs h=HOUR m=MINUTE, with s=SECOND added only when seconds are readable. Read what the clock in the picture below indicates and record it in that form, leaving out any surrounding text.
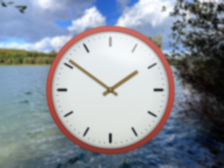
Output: h=1 m=51
